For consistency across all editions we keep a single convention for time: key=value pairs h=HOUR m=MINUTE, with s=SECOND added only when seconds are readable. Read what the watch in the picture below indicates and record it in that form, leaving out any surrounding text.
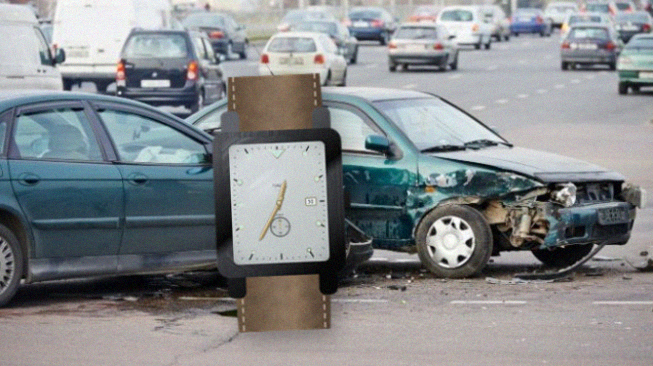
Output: h=12 m=35
